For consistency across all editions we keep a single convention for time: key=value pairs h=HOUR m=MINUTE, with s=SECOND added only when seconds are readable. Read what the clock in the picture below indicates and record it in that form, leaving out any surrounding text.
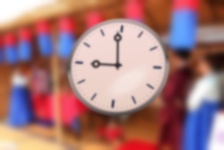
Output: h=8 m=59
